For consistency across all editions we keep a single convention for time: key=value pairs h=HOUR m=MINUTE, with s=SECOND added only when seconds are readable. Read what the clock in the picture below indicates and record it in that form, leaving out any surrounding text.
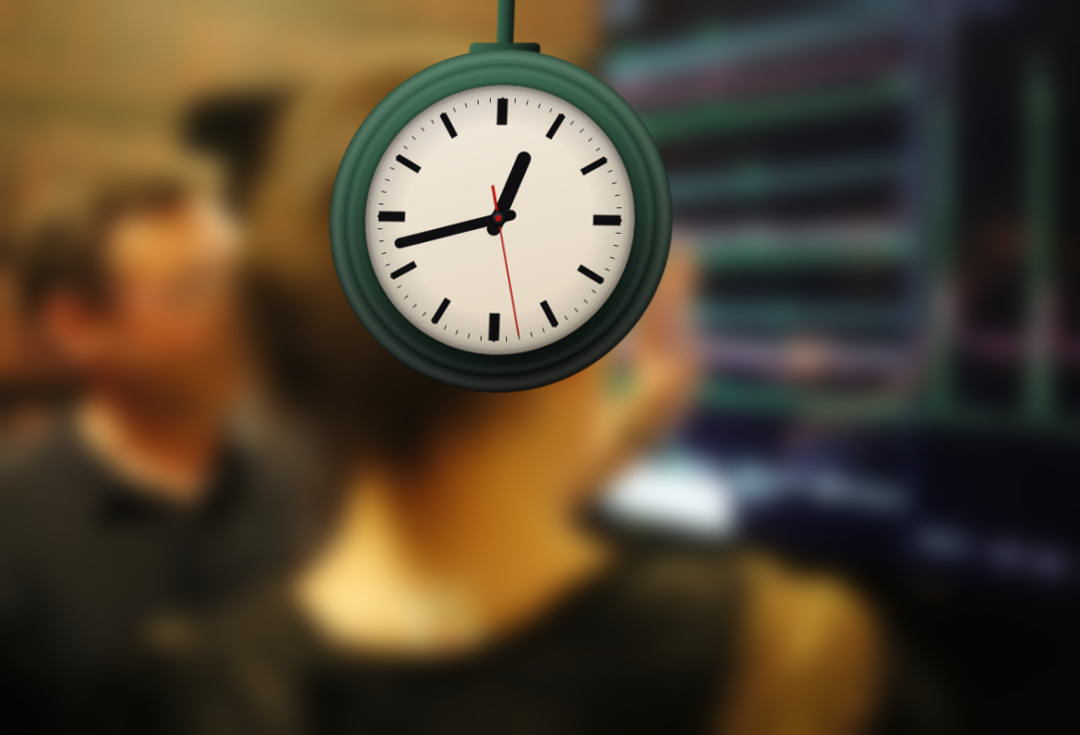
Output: h=12 m=42 s=28
